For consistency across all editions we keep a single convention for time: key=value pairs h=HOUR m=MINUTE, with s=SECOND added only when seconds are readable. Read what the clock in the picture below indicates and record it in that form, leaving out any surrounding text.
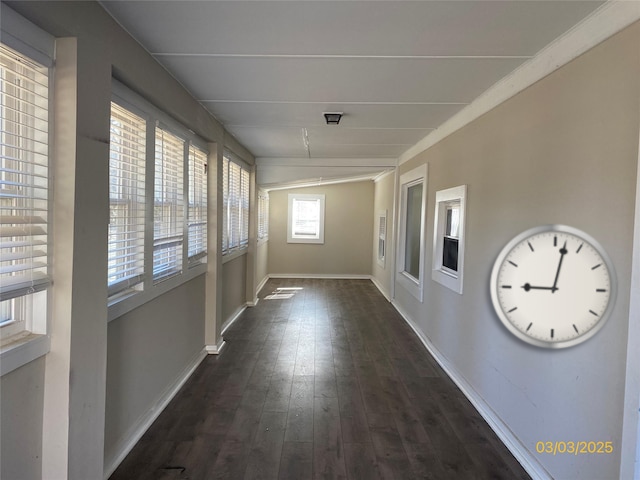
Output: h=9 m=2
